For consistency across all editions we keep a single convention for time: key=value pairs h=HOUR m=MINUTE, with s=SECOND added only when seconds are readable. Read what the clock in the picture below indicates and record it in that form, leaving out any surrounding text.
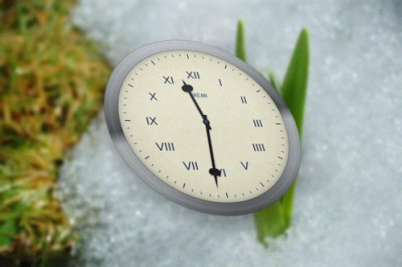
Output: h=11 m=31
